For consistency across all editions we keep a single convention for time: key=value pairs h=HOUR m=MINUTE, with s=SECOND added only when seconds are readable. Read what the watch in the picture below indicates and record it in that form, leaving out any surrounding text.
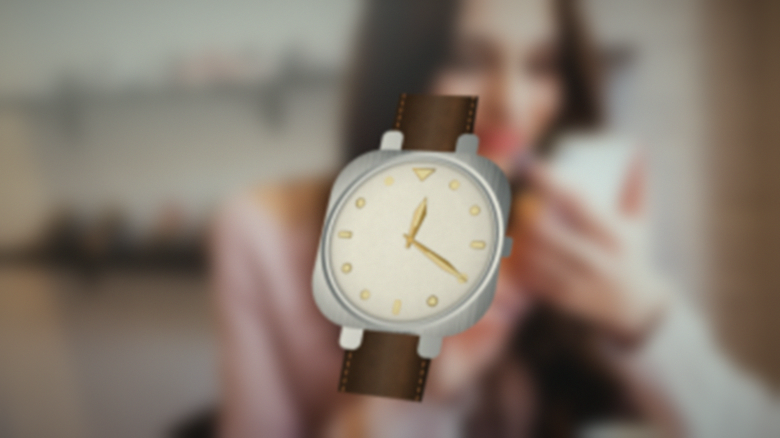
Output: h=12 m=20
